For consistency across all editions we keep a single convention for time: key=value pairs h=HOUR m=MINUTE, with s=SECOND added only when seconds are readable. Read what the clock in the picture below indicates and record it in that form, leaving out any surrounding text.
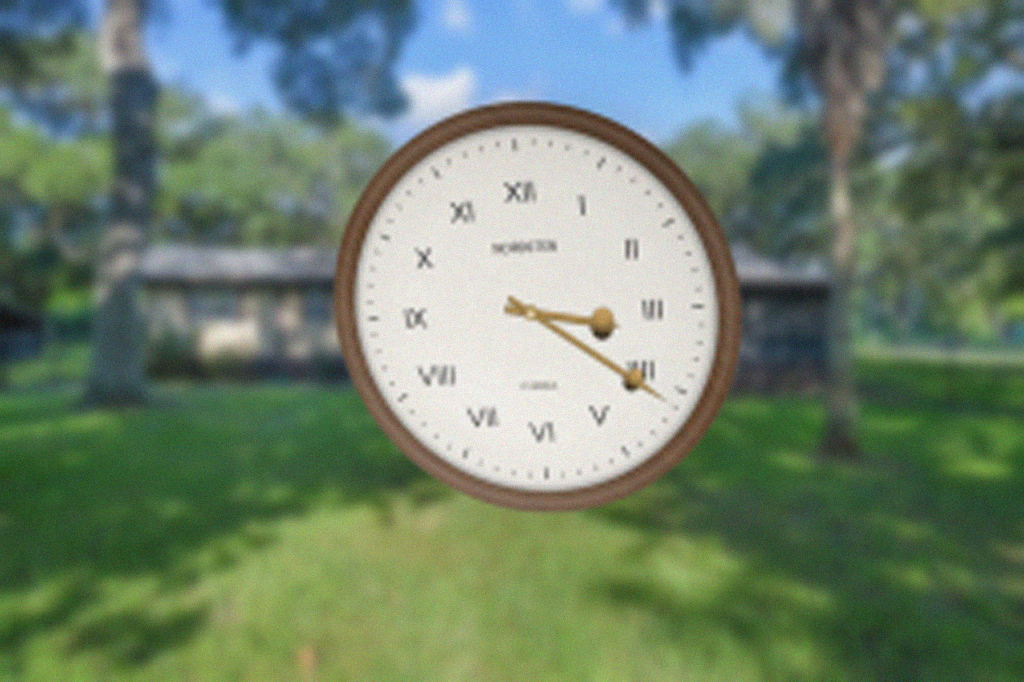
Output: h=3 m=21
